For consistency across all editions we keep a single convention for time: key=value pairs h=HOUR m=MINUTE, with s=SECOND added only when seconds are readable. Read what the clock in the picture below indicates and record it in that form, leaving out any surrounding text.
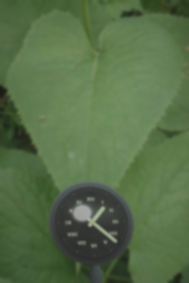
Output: h=1 m=22
